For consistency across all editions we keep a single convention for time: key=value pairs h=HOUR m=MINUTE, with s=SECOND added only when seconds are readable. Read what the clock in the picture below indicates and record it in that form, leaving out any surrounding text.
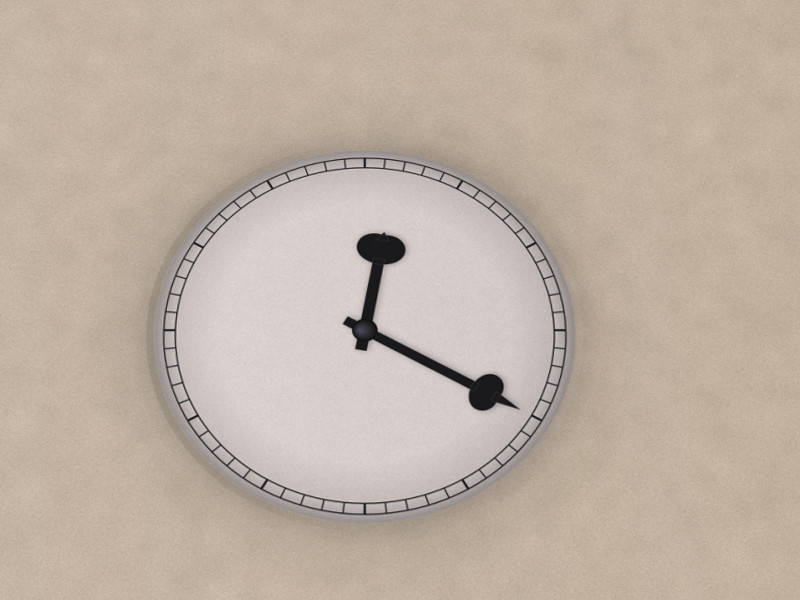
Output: h=12 m=20
